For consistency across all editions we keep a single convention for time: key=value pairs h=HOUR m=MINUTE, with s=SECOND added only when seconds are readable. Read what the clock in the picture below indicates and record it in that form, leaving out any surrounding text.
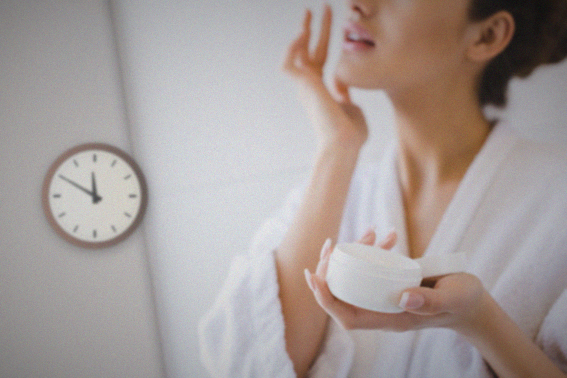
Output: h=11 m=50
